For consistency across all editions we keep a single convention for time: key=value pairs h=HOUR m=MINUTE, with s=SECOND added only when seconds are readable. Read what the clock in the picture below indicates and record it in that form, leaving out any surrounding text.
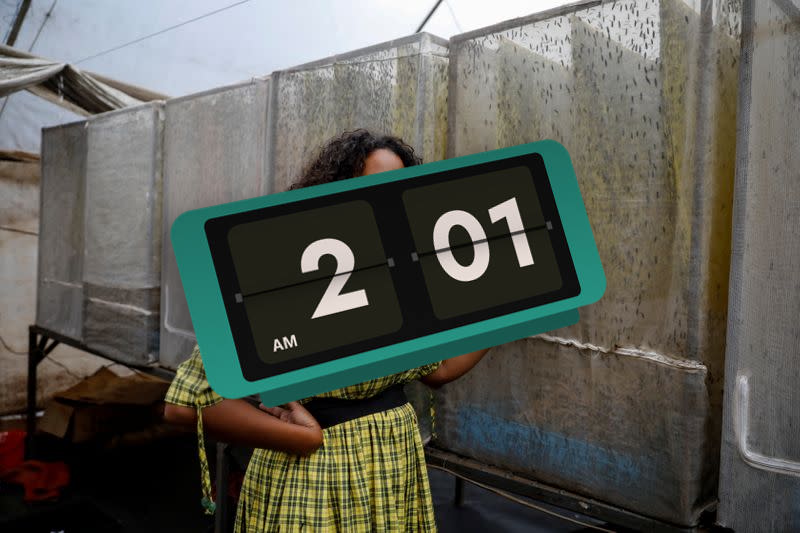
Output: h=2 m=1
